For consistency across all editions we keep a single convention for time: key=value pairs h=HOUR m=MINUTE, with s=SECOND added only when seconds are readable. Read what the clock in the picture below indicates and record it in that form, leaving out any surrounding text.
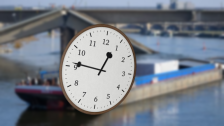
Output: h=12 m=46
